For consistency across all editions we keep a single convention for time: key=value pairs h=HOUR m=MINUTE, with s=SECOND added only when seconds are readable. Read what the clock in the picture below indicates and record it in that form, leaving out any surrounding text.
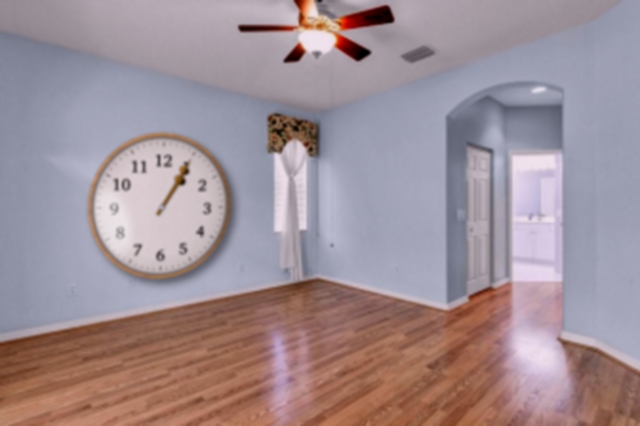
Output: h=1 m=5
